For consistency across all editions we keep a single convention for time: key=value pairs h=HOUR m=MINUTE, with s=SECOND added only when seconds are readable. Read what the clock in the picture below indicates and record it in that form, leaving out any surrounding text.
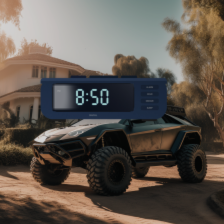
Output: h=8 m=50
